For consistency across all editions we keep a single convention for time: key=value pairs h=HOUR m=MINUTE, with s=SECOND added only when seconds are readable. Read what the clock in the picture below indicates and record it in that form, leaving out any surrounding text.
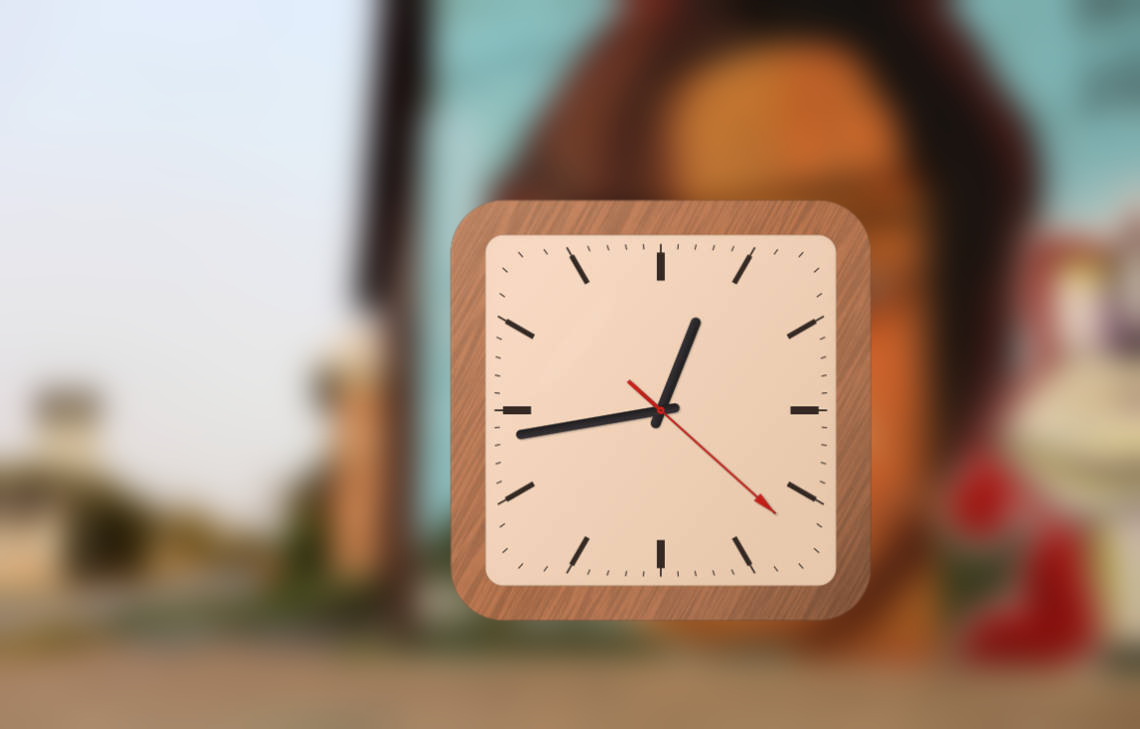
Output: h=12 m=43 s=22
